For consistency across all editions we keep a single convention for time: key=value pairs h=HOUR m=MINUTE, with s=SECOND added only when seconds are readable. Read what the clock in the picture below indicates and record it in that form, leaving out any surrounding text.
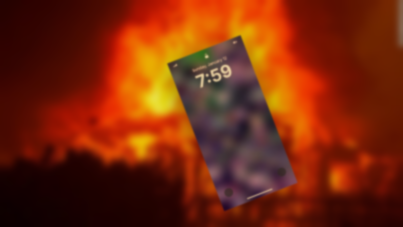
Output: h=7 m=59
